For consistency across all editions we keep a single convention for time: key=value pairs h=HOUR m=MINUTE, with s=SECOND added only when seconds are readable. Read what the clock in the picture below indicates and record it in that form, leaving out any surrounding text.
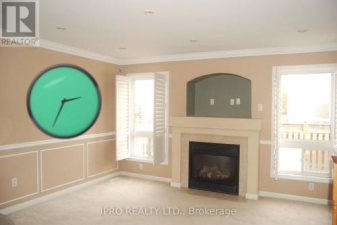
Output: h=2 m=34
